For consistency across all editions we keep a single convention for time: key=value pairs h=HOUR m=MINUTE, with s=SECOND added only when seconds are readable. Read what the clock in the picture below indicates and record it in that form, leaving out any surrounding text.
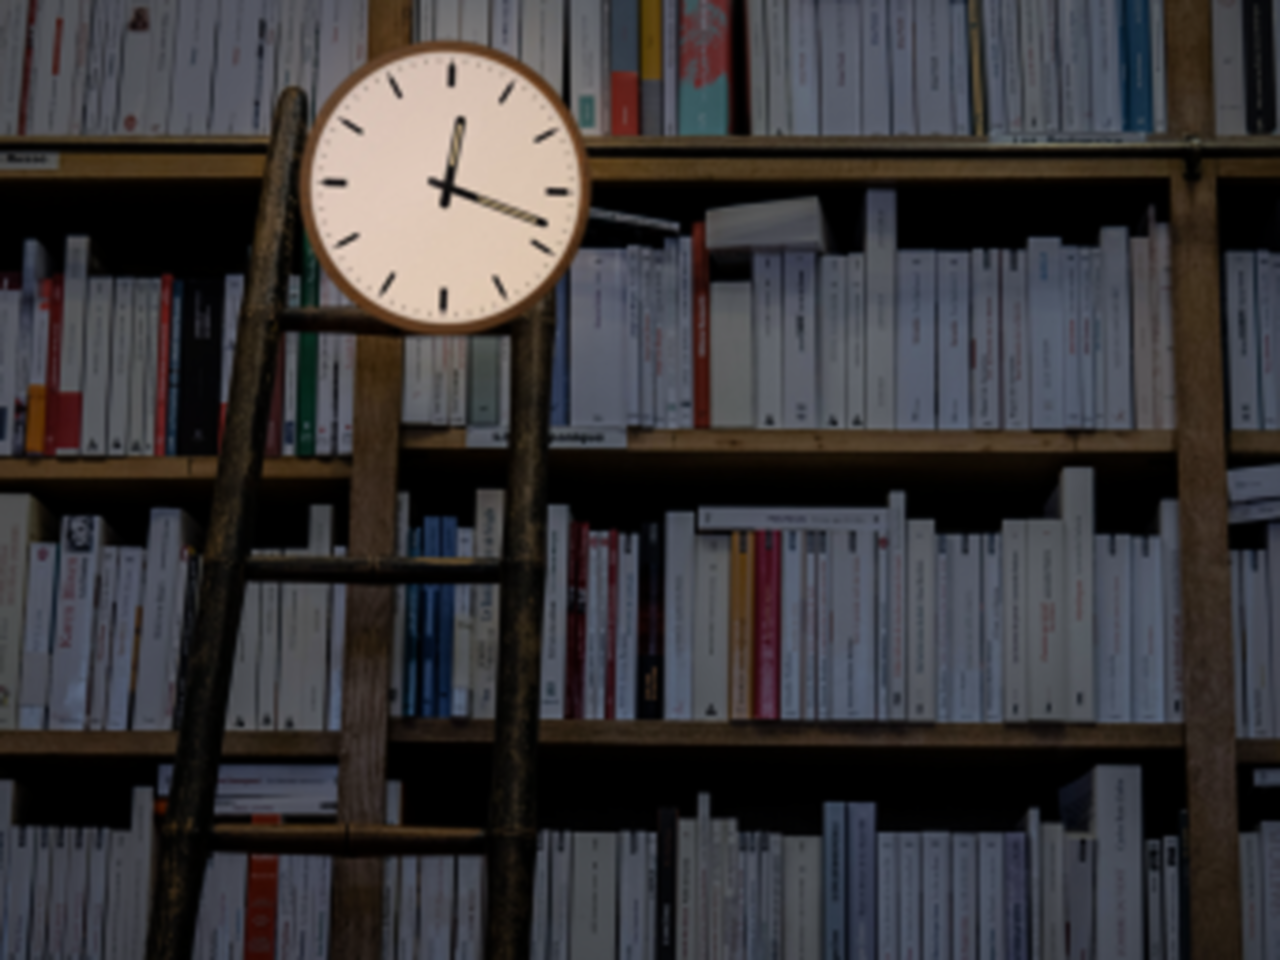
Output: h=12 m=18
